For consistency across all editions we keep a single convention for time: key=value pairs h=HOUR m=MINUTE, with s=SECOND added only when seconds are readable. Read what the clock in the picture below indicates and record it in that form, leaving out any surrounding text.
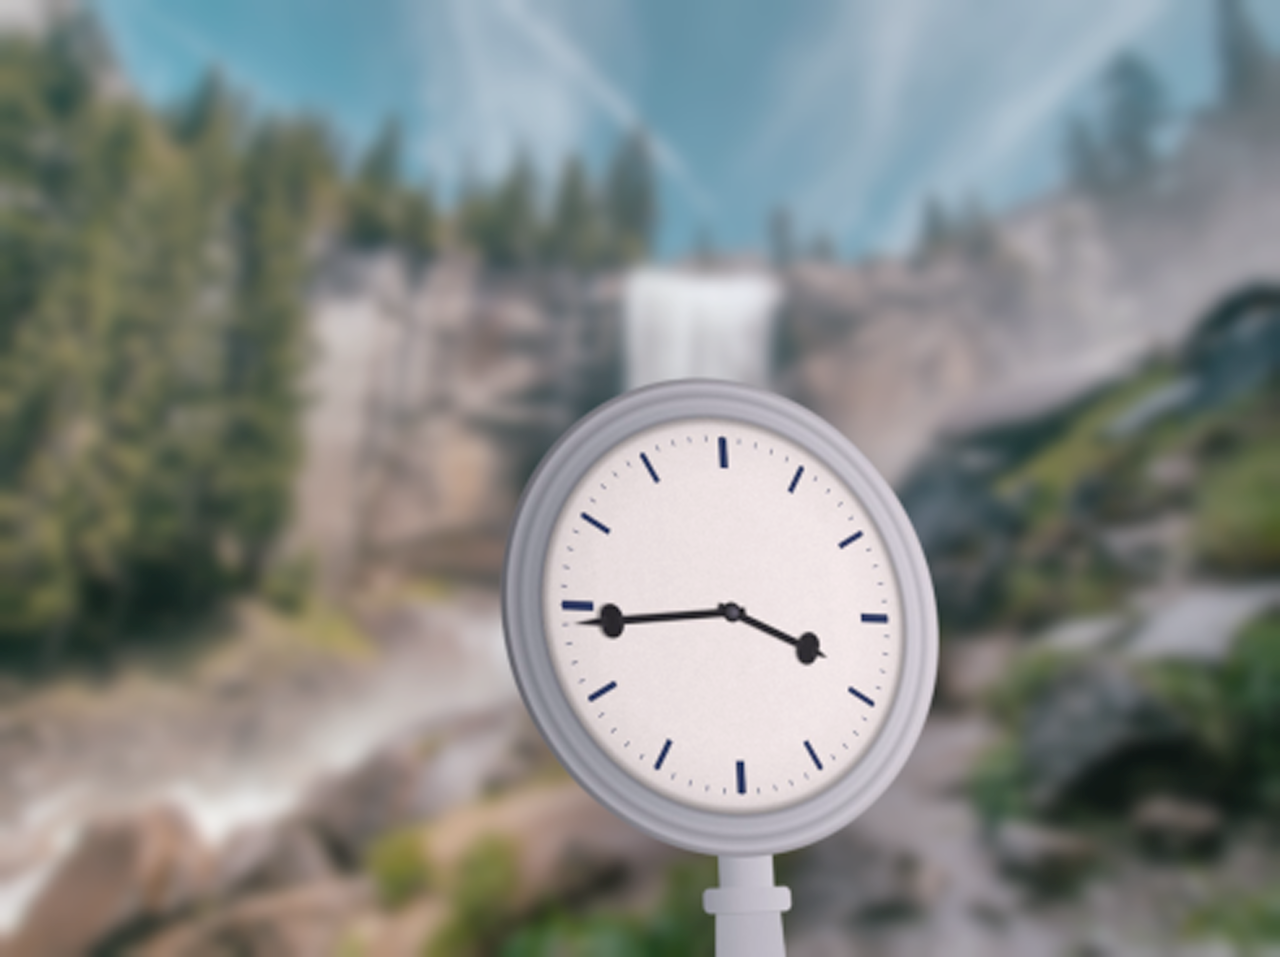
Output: h=3 m=44
